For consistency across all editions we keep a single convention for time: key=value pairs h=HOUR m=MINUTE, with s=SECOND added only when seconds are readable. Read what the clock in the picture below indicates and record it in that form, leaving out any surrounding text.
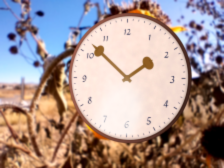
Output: h=1 m=52
